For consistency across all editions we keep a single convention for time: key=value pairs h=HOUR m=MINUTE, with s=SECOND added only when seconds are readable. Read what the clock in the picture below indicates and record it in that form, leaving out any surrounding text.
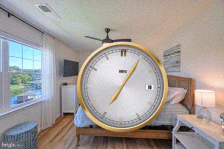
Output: h=7 m=5
